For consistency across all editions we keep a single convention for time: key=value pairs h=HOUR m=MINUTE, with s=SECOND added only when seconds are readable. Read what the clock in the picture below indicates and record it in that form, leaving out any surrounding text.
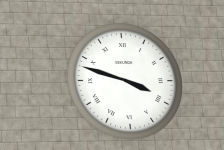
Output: h=3 m=48
